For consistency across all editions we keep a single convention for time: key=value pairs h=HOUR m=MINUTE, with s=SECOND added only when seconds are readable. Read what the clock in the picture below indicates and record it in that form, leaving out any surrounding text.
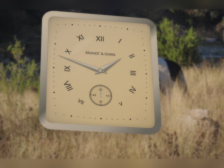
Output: h=1 m=48
